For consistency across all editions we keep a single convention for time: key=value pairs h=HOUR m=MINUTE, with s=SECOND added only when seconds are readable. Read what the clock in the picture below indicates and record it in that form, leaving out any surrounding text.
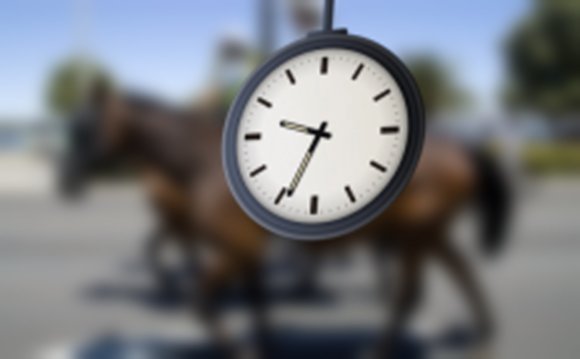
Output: h=9 m=34
